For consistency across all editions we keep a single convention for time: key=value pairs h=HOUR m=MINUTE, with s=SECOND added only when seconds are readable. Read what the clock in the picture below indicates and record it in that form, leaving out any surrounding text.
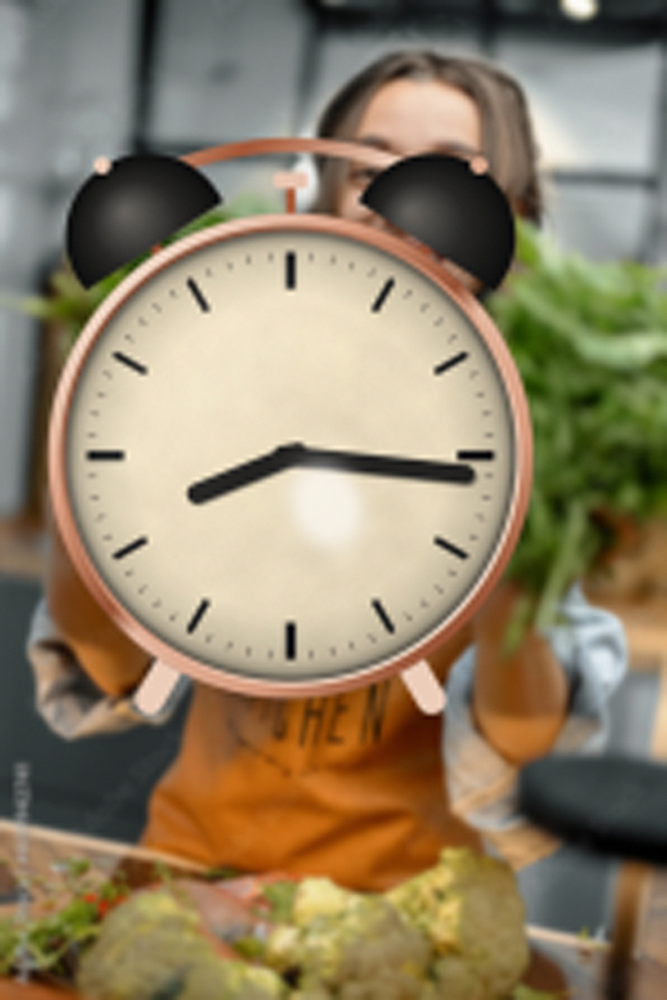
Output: h=8 m=16
